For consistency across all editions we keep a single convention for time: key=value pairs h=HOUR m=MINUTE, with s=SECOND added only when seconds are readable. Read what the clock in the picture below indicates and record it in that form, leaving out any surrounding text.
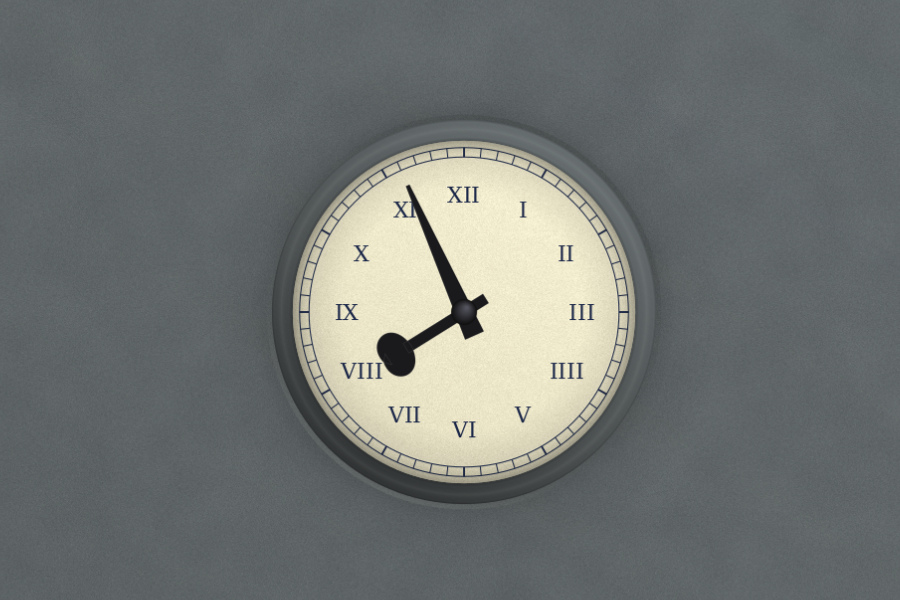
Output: h=7 m=56
